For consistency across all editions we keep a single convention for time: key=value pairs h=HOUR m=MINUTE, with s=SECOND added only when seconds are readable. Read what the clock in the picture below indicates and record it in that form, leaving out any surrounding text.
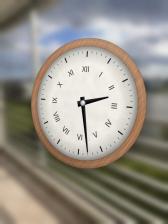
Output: h=2 m=28
